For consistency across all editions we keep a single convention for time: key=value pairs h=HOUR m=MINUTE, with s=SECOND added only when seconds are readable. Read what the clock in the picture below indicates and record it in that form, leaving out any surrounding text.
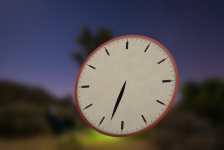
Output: h=6 m=33
